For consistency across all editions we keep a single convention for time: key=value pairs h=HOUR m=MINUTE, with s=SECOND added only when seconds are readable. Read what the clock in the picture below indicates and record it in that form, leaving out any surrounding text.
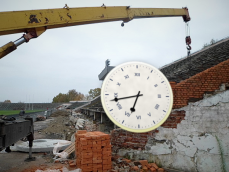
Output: h=6 m=43
